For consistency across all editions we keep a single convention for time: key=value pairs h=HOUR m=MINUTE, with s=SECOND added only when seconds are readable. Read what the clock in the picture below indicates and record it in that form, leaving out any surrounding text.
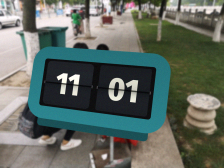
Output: h=11 m=1
